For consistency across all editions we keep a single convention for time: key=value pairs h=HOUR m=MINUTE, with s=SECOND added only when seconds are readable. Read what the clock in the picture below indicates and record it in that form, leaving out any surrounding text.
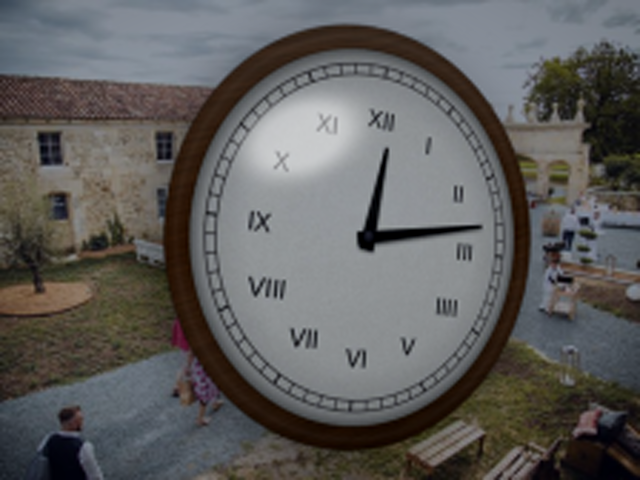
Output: h=12 m=13
